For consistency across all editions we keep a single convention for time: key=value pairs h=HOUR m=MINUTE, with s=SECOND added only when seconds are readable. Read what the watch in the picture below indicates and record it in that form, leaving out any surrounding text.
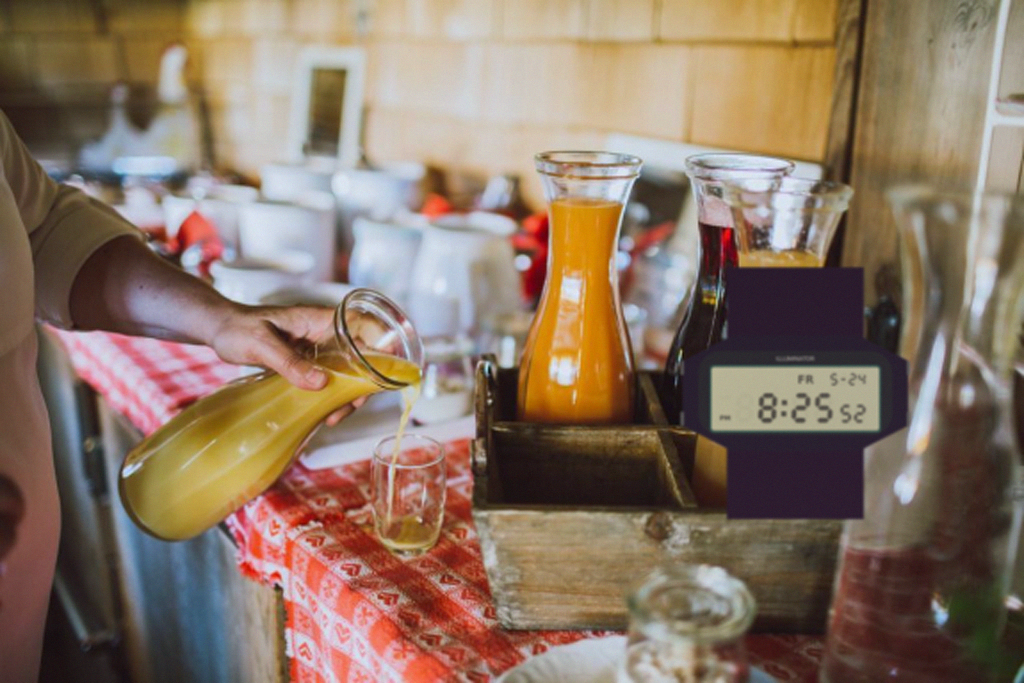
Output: h=8 m=25 s=52
